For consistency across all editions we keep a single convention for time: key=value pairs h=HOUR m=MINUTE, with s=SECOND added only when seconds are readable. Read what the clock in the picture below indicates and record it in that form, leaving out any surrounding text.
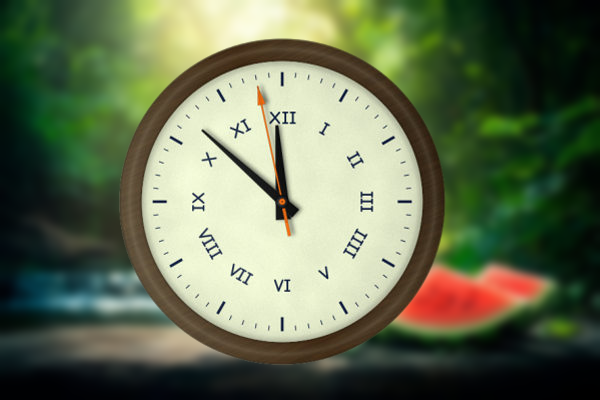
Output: h=11 m=51 s=58
